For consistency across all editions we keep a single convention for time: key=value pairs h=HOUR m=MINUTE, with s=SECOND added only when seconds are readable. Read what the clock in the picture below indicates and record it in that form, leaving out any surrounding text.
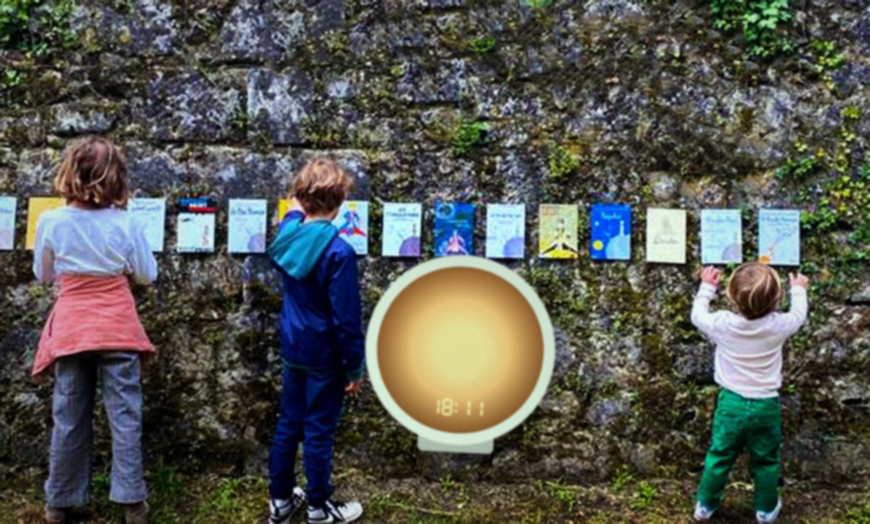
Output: h=18 m=11
